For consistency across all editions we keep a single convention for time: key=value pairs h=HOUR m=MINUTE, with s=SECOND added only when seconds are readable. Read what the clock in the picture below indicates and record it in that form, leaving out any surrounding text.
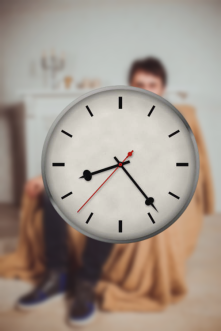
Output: h=8 m=23 s=37
